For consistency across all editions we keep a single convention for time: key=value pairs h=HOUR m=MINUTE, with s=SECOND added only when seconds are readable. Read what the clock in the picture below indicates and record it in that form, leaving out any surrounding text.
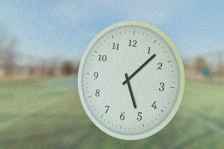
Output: h=5 m=7
